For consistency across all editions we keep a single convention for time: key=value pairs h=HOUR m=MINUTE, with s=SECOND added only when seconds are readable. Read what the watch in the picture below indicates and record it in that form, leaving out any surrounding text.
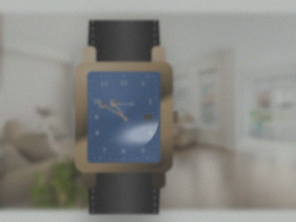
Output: h=10 m=50
